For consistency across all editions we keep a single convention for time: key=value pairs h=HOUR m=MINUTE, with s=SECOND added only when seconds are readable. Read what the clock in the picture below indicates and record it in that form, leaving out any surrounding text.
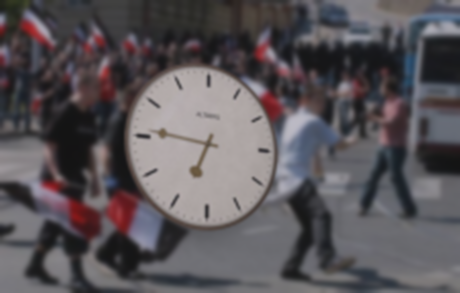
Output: h=6 m=46
